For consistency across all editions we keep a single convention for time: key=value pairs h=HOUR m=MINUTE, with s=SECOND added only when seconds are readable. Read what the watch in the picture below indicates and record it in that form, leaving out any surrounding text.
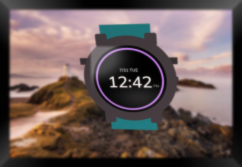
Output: h=12 m=42
